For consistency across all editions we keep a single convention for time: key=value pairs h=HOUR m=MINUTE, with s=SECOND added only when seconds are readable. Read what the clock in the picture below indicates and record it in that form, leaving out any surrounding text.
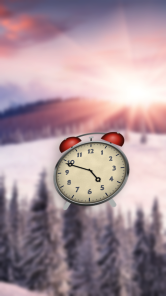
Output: h=4 m=49
